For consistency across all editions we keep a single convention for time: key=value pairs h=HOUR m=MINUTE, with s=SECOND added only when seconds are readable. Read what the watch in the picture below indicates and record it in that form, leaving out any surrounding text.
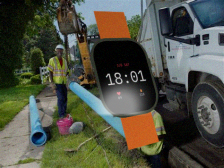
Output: h=18 m=1
